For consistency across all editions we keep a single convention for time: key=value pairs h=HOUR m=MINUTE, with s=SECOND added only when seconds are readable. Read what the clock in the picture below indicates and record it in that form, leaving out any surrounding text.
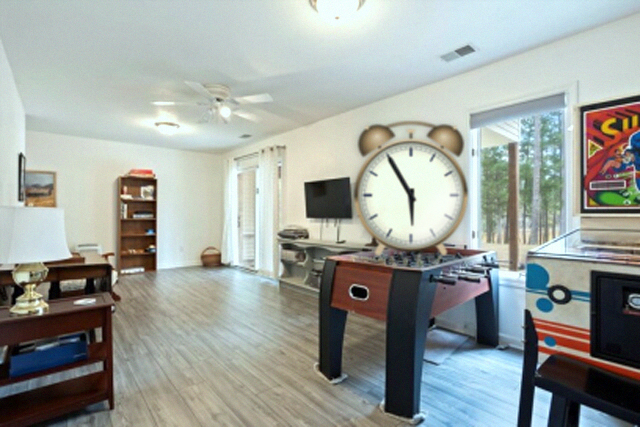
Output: h=5 m=55
